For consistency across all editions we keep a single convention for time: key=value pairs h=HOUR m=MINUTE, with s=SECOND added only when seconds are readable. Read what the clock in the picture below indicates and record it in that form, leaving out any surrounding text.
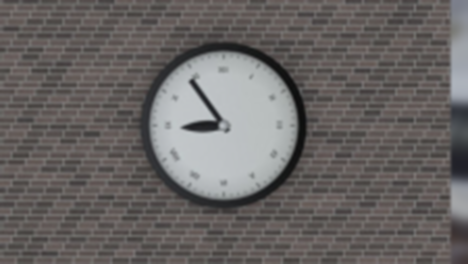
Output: h=8 m=54
